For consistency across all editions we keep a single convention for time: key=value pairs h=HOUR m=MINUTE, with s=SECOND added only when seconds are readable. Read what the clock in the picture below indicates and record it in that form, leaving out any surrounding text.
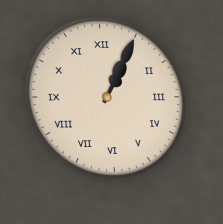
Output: h=1 m=5
